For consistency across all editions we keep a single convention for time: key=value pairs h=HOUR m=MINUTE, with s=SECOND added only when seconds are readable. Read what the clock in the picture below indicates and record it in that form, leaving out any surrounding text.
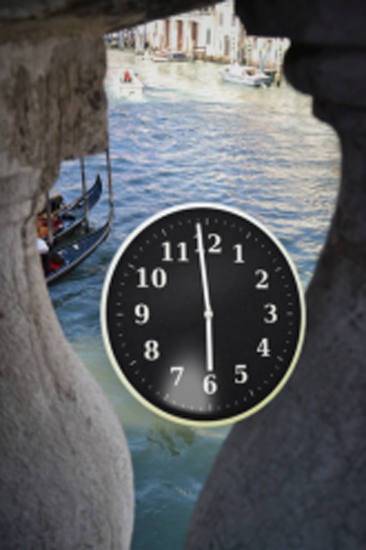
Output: h=5 m=59
